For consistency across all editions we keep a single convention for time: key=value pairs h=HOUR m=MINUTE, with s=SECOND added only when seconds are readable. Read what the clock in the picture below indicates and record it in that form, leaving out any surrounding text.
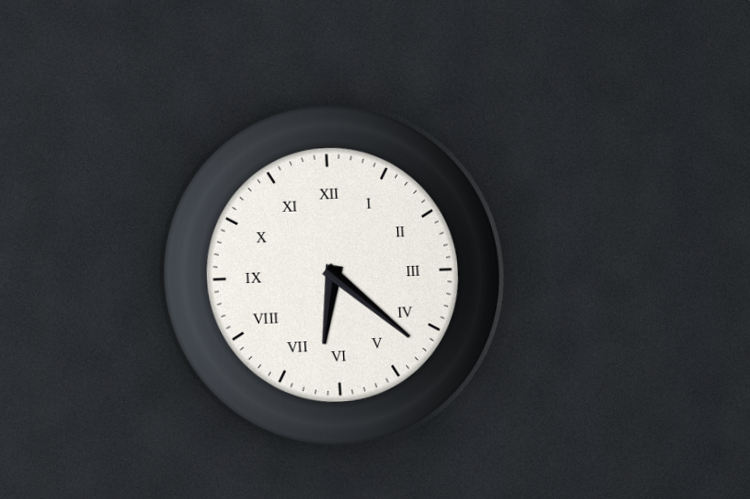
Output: h=6 m=22
